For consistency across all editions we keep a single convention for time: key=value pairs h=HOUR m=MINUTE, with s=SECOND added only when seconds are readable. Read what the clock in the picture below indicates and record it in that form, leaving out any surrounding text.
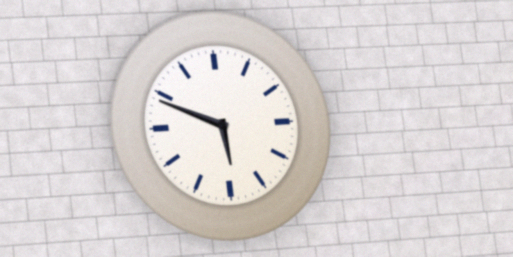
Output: h=5 m=49
